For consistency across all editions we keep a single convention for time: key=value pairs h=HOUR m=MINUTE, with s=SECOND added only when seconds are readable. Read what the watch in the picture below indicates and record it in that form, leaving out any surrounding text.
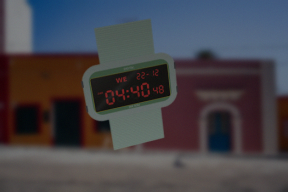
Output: h=4 m=40 s=48
